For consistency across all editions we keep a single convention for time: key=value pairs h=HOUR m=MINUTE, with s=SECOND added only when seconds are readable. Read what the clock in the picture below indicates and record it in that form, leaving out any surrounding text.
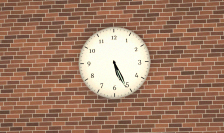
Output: h=5 m=26
